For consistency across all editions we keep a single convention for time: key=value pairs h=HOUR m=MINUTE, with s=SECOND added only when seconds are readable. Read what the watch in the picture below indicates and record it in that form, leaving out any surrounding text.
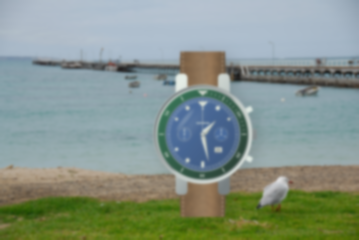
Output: h=1 m=28
